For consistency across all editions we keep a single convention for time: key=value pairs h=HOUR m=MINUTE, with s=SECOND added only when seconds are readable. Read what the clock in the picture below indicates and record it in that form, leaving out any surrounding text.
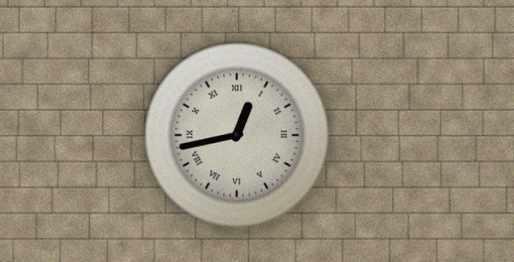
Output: h=12 m=43
